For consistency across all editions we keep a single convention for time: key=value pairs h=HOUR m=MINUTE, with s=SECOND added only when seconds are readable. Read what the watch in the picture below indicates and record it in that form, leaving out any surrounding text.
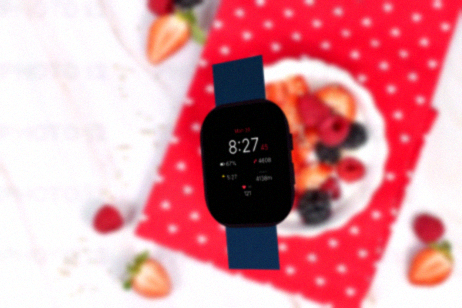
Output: h=8 m=27
